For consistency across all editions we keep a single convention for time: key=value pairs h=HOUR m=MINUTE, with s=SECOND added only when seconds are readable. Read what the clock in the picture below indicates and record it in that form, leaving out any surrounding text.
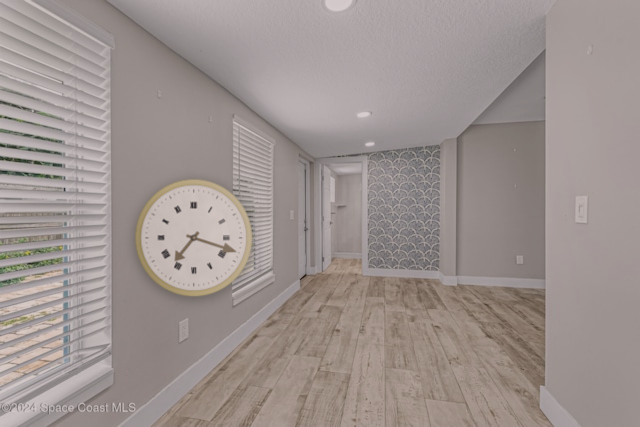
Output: h=7 m=18
